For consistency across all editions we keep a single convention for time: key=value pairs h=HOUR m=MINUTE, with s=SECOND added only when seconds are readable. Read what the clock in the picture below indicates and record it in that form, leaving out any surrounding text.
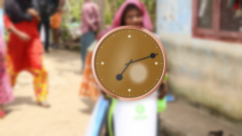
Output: h=7 m=12
